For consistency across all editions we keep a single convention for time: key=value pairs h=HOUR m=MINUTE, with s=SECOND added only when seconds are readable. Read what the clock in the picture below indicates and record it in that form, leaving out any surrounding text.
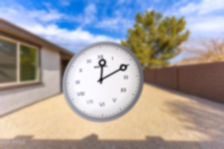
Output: h=12 m=11
